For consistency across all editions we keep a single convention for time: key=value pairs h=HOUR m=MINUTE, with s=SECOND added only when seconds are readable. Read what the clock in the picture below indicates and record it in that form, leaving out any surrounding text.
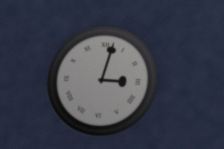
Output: h=3 m=2
